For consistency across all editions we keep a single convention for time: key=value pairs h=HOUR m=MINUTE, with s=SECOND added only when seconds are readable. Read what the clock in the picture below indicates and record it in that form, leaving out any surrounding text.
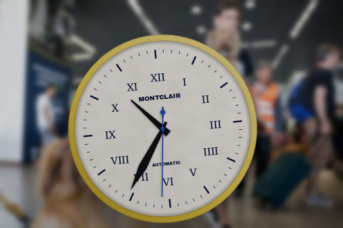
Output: h=10 m=35 s=31
